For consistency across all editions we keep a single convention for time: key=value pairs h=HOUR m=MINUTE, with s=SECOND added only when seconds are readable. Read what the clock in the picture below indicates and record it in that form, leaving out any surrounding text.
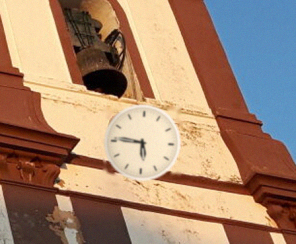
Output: h=5 m=46
